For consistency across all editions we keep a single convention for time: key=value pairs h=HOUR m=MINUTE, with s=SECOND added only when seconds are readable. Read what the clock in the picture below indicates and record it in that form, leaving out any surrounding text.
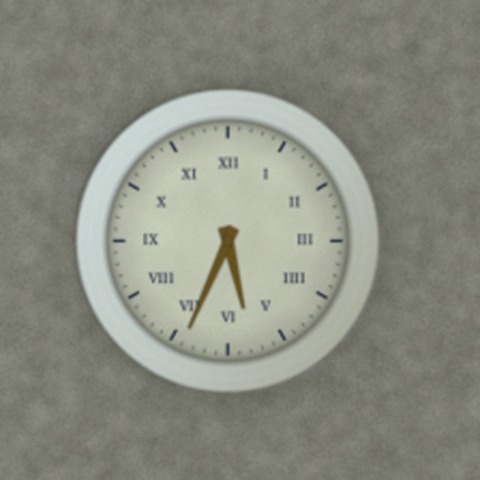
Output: h=5 m=34
